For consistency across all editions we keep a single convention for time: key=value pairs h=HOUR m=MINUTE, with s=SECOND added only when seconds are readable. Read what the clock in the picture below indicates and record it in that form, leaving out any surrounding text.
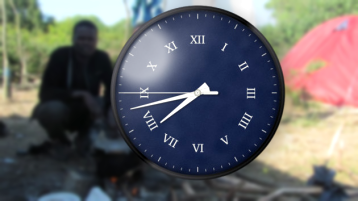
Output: h=7 m=42 s=45
